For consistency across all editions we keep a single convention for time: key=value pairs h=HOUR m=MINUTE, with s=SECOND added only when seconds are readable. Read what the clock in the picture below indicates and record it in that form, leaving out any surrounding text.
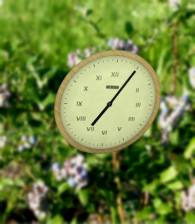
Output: h=7 m=5
